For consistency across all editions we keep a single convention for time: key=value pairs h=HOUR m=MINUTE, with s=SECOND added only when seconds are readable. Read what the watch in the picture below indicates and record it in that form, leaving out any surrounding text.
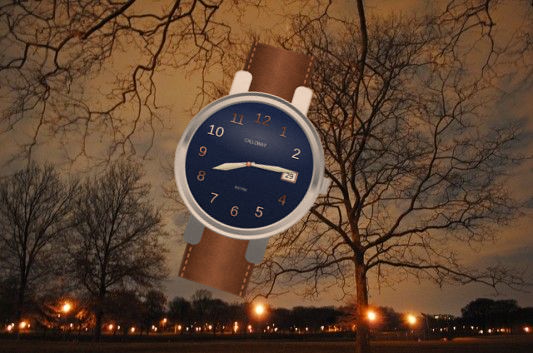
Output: h=8 m=14
